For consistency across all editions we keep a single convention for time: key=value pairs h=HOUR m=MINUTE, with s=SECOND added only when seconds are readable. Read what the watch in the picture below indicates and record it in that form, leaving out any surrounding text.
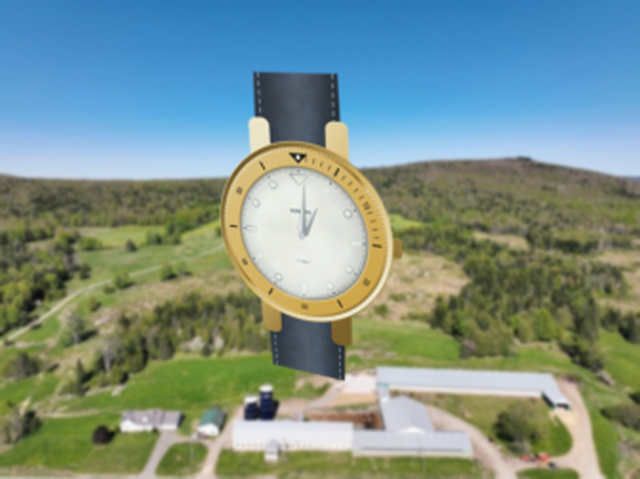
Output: h=1 m=1
